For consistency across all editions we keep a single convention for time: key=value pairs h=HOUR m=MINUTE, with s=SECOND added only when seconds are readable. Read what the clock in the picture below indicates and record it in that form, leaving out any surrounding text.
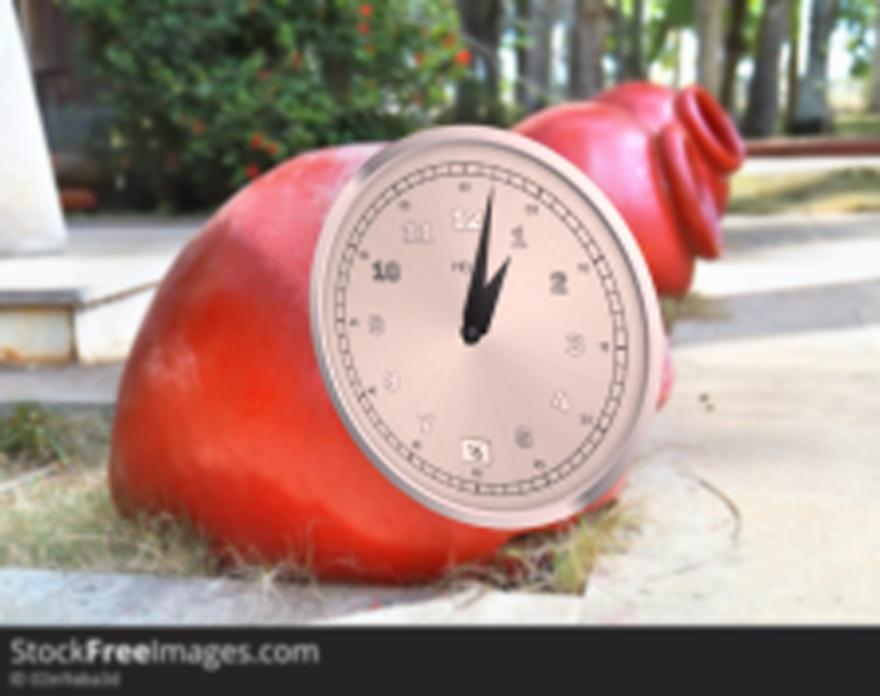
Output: h=1 m=2
